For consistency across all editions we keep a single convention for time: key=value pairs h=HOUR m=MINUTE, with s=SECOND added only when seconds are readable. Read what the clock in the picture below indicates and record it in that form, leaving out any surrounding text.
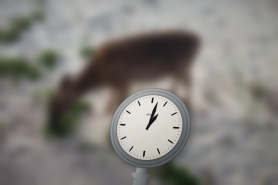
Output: h=1 m=2
